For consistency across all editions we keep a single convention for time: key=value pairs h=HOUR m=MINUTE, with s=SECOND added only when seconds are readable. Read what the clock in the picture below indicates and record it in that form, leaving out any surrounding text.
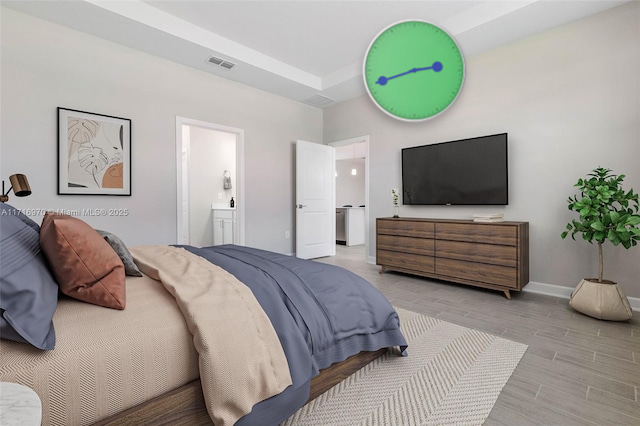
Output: h=2 m=42
